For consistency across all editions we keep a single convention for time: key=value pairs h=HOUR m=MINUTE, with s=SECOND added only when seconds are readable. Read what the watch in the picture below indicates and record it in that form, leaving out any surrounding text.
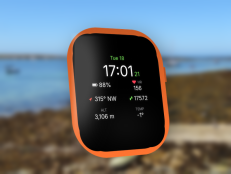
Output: h=17 m=1
